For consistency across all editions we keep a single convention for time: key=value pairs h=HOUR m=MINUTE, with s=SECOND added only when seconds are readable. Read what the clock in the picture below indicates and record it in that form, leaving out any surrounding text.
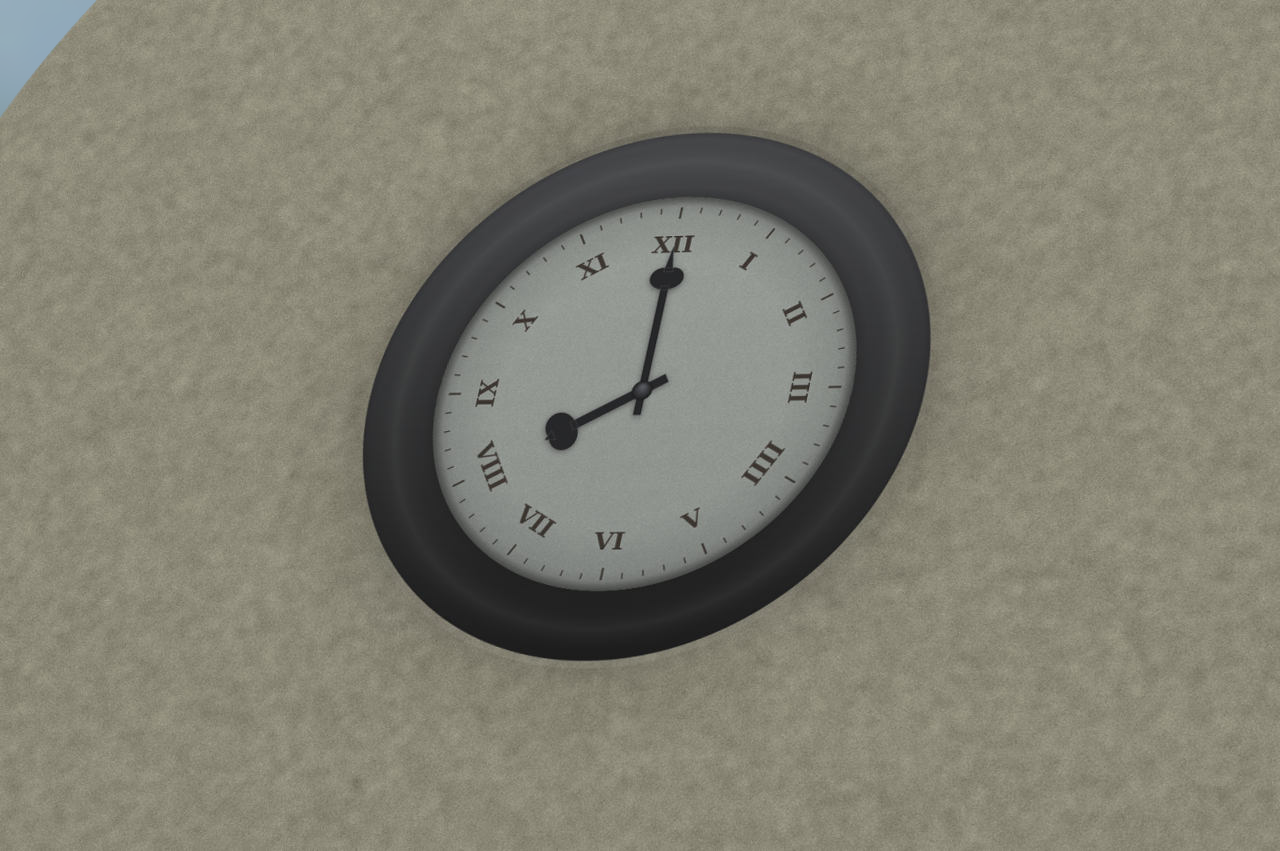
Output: h=8 m=0
